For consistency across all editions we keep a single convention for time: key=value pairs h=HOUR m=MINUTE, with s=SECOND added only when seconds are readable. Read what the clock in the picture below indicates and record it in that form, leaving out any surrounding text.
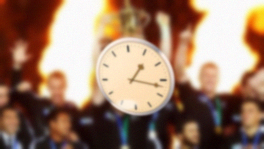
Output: h=1 m=17
